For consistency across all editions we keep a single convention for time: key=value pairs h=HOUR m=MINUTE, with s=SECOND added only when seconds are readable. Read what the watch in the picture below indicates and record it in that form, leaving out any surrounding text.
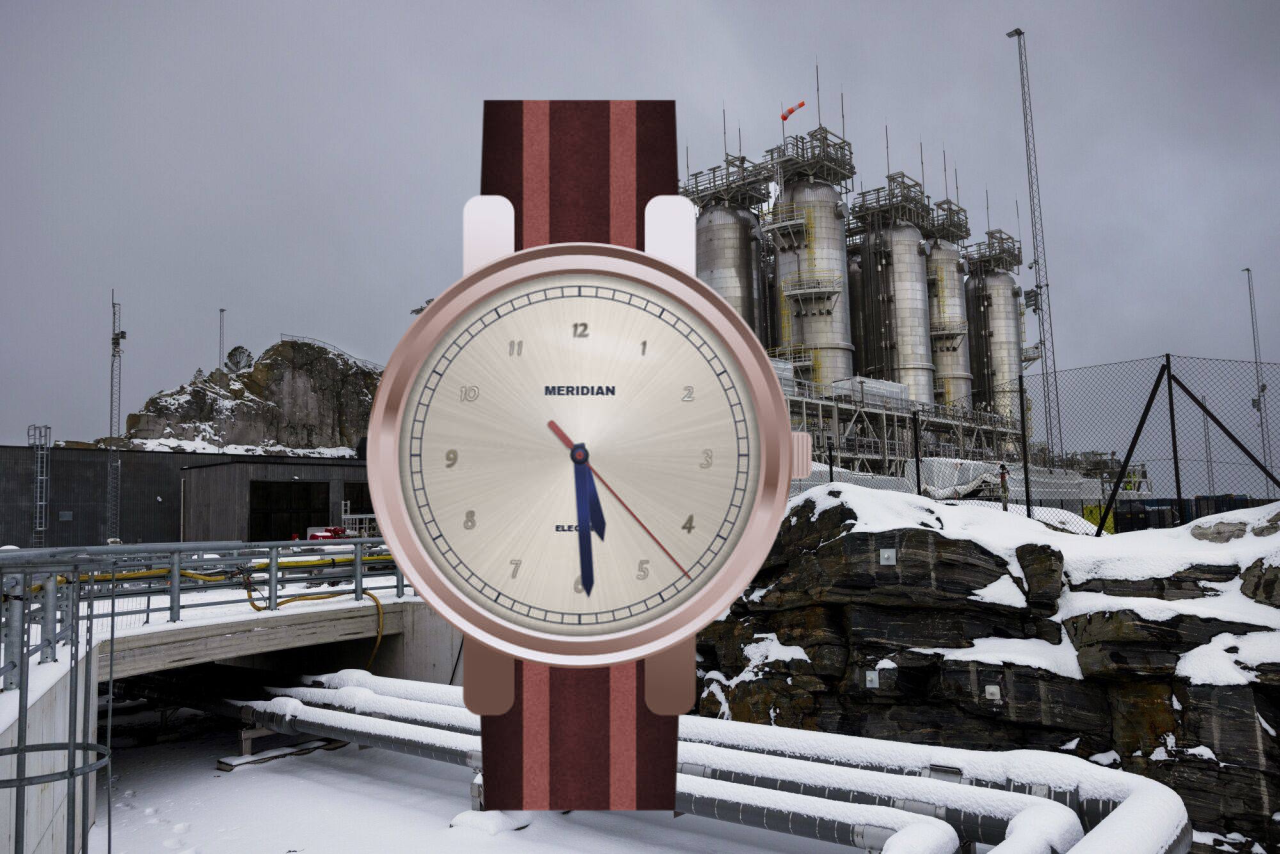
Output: h=5 m=29 s=23
